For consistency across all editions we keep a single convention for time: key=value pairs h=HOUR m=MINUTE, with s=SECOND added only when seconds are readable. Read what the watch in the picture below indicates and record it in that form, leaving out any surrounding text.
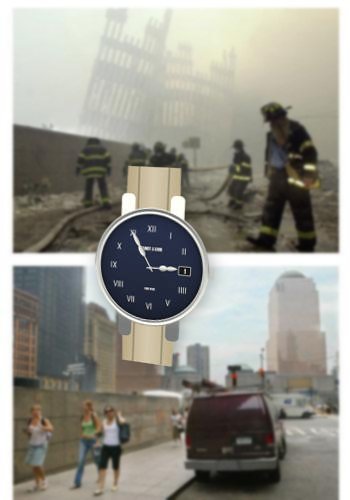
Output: h=2 m=55
